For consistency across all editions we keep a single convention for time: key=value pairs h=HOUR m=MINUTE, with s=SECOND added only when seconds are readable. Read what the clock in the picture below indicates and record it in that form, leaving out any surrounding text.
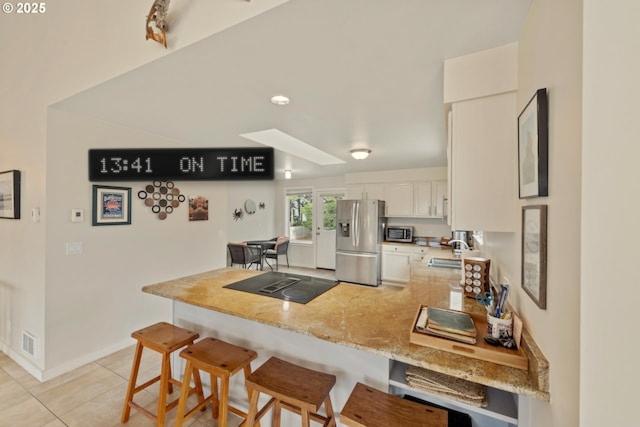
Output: h=13 m=41
